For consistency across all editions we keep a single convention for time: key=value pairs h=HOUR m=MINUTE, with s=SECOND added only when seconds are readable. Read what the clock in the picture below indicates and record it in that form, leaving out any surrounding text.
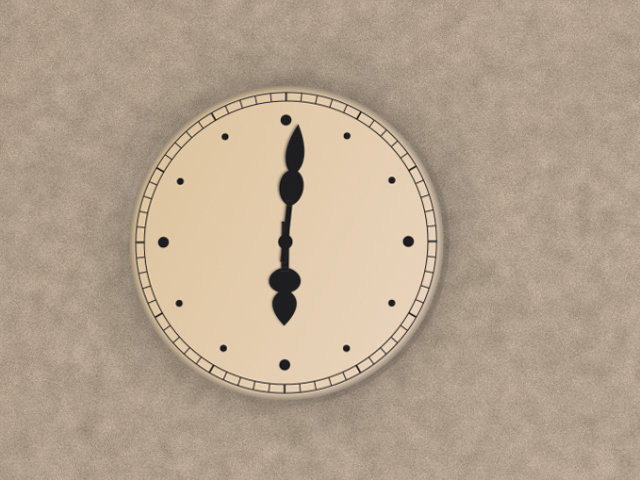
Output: h=6 m=1
